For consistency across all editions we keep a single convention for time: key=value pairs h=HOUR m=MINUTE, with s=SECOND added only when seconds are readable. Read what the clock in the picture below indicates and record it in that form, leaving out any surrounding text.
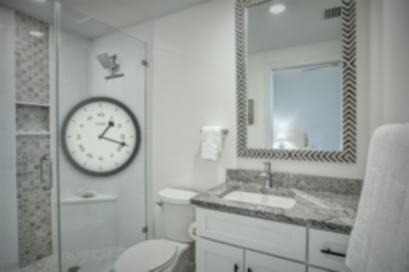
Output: h=1 m=18
